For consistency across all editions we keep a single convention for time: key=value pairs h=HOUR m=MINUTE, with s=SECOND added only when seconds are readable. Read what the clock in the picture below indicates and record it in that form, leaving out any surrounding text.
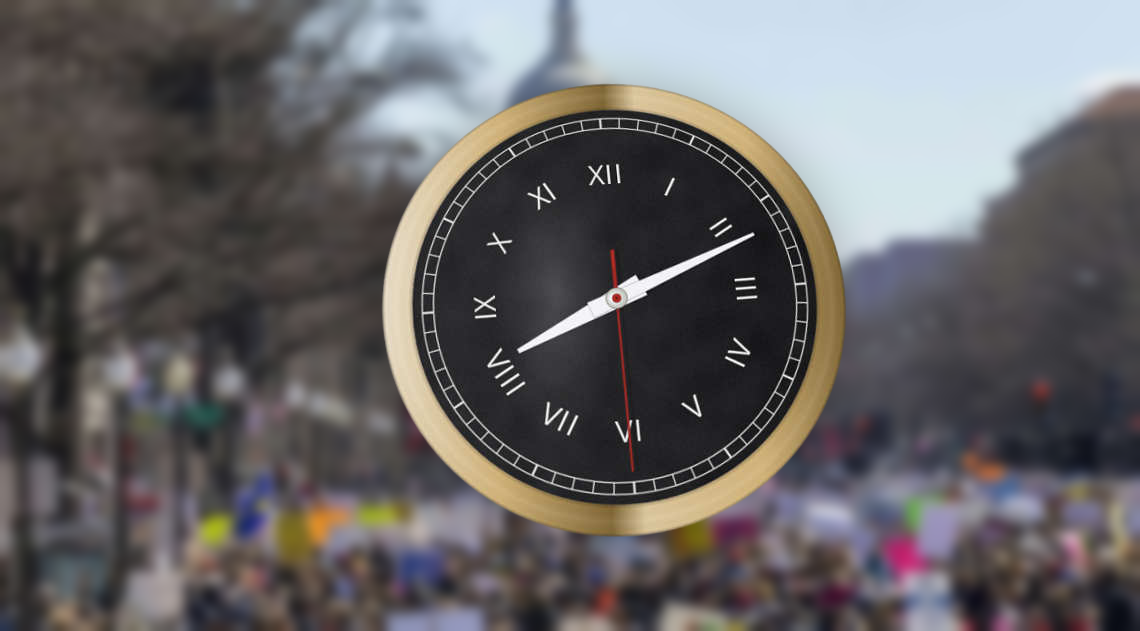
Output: h=8 m=11 s=30
